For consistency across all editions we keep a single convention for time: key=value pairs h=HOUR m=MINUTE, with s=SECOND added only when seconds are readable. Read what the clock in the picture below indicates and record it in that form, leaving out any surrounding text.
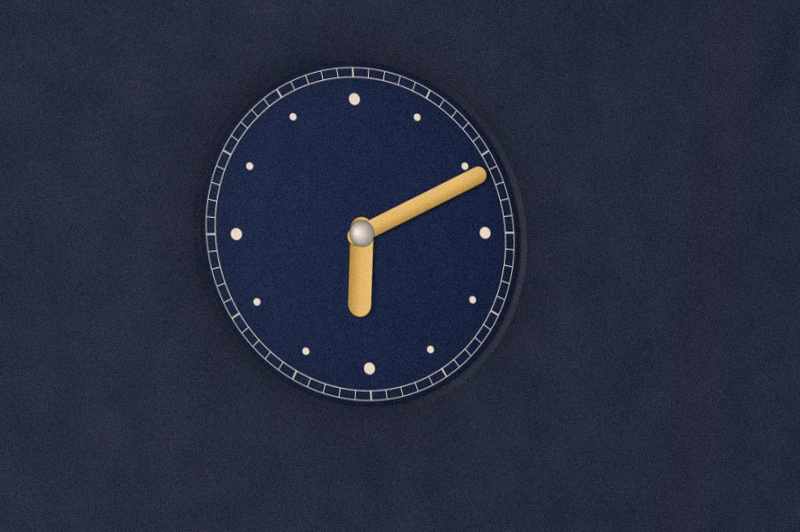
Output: h=6 m=11
